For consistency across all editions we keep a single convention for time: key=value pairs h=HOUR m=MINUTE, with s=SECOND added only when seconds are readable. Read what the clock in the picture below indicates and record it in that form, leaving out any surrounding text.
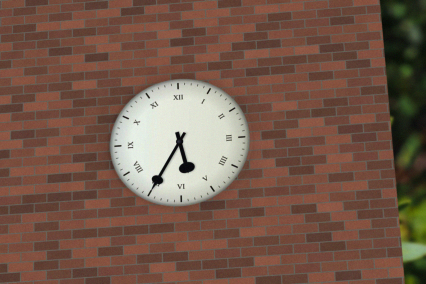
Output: h=5 m=35
